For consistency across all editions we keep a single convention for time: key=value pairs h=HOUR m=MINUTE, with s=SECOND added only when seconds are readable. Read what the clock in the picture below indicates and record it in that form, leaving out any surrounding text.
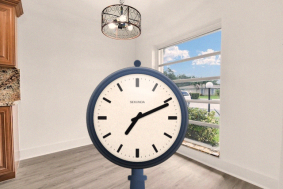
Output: h=7 m=11
